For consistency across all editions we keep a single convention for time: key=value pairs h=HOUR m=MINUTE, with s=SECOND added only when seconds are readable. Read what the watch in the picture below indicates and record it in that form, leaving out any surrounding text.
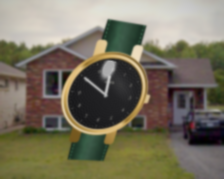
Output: h=11 m=50
